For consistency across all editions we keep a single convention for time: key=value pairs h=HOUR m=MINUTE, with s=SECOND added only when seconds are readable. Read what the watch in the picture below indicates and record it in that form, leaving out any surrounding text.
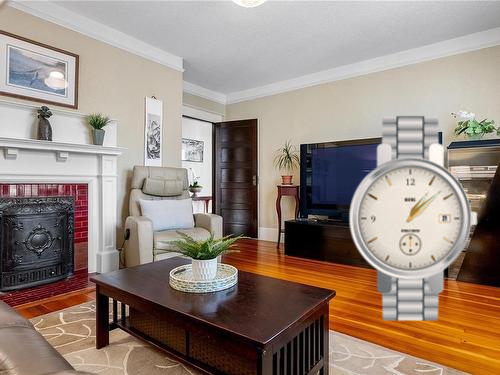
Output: h=1 m=8
